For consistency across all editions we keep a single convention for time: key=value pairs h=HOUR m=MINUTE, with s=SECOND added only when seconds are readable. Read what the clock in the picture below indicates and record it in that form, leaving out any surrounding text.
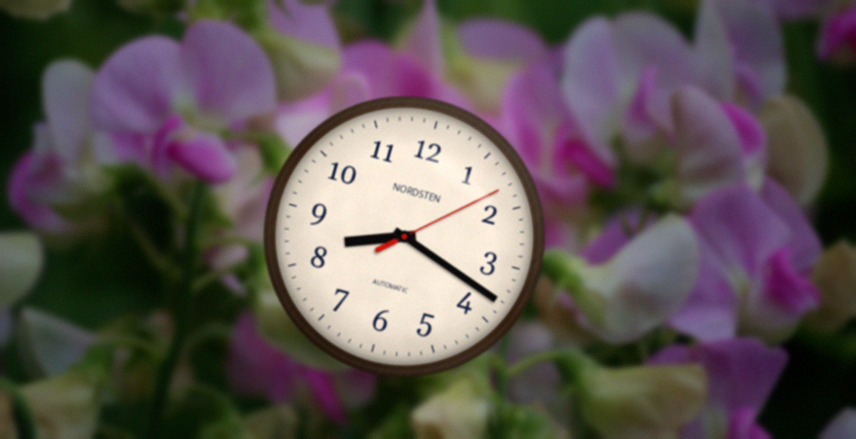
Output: h=8 m=18 s=8
